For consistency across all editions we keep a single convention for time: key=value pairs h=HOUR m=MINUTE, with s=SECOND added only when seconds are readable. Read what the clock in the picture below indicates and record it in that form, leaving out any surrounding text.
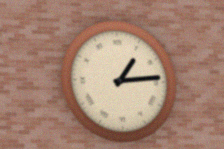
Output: h=1 m=14
